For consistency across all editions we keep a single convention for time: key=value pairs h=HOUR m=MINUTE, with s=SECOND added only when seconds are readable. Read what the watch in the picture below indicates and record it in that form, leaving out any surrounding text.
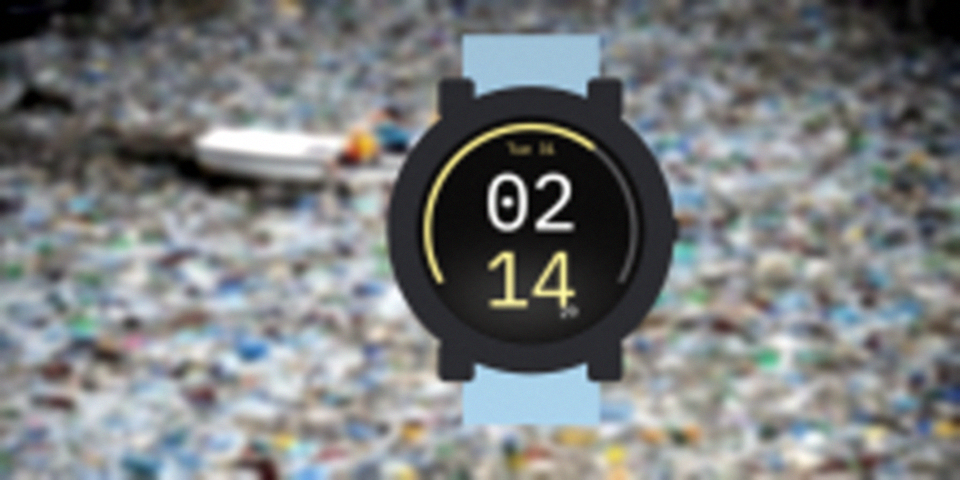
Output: h=2 m=14
